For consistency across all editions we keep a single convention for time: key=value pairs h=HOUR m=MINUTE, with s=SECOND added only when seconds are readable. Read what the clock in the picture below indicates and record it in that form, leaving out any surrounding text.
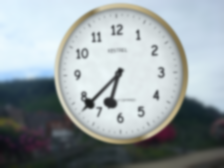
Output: h=6 m=38
